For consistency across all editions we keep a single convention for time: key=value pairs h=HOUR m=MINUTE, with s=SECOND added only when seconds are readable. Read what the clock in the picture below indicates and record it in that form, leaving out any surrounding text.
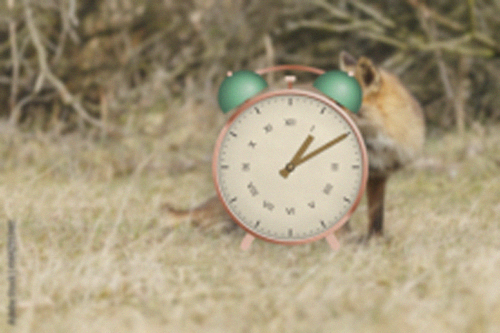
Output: h=1 m=10
